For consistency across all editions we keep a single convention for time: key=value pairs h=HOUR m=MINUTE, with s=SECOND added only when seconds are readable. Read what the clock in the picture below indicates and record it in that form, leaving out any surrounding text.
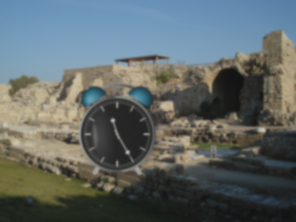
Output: h=11 m=25
